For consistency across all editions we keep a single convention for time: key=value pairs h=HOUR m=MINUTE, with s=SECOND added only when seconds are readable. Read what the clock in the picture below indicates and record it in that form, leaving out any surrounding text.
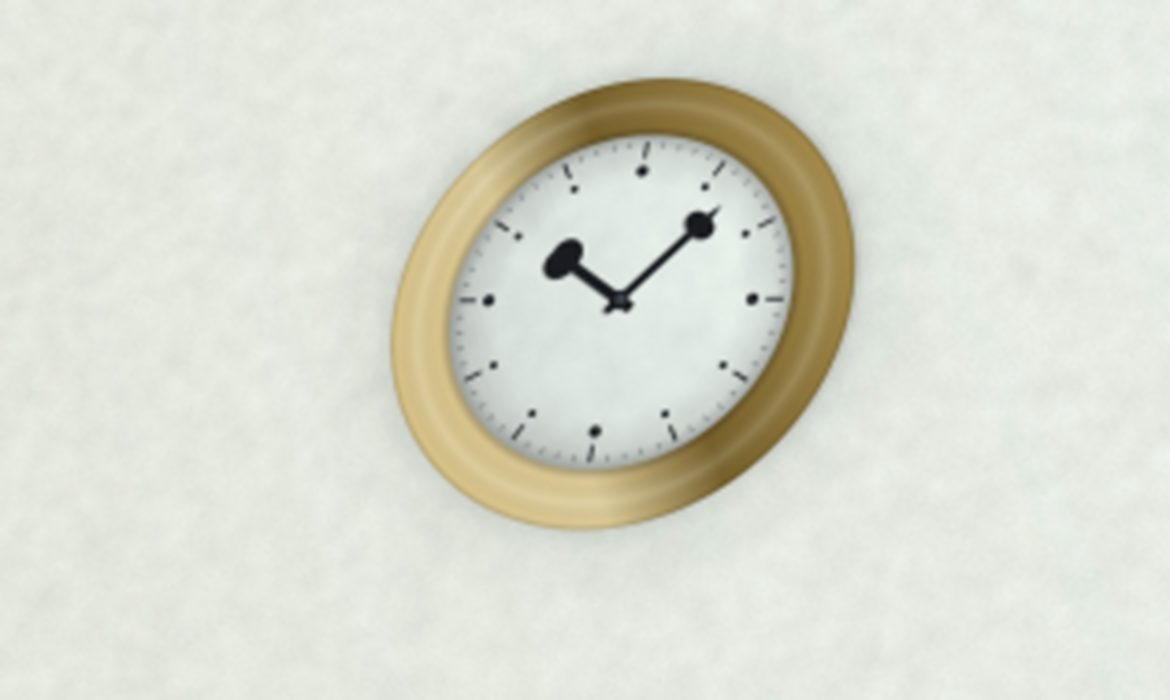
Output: h=10 m=7
